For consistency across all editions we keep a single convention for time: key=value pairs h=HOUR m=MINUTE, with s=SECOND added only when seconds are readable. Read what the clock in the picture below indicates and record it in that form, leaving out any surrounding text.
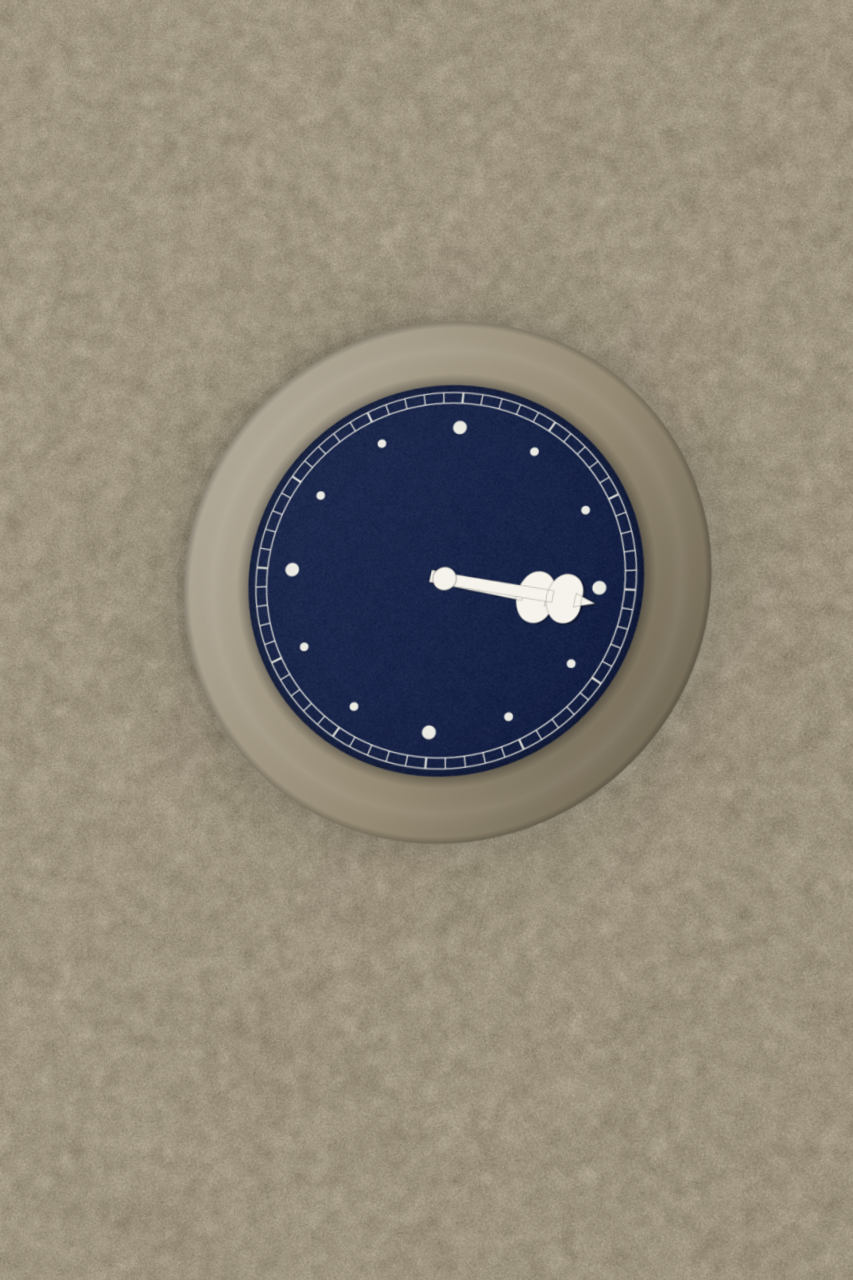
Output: h=3 m=16
